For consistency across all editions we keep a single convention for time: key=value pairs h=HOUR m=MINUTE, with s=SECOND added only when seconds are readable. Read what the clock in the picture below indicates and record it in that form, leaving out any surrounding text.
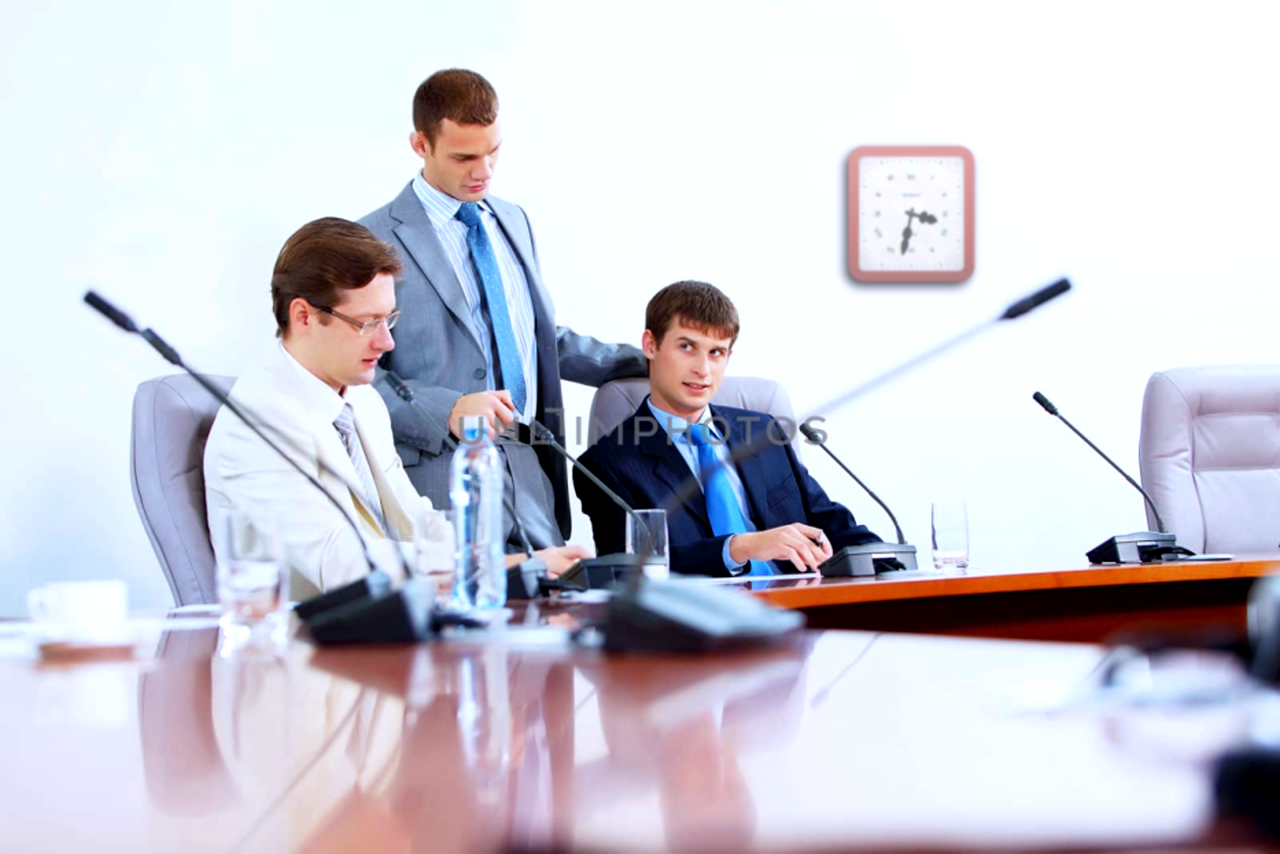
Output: h=3 m=32
